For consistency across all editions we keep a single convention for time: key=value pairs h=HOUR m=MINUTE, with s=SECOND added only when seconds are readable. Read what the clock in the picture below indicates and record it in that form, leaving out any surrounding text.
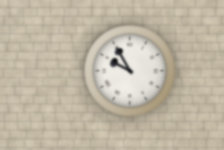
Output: h=9 m=55
